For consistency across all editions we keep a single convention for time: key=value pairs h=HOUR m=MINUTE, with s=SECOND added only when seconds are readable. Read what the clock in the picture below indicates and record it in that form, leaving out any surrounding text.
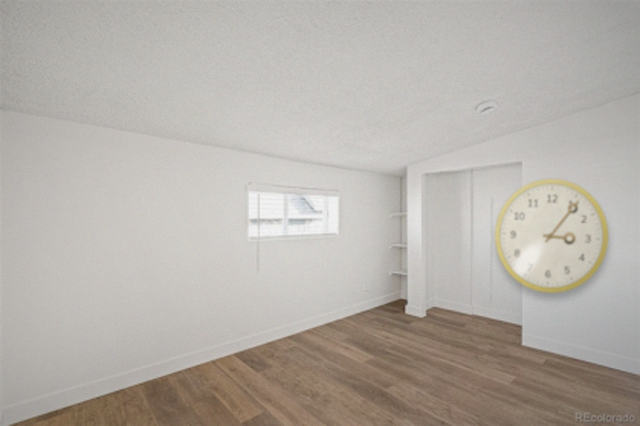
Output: h=3 m=6
